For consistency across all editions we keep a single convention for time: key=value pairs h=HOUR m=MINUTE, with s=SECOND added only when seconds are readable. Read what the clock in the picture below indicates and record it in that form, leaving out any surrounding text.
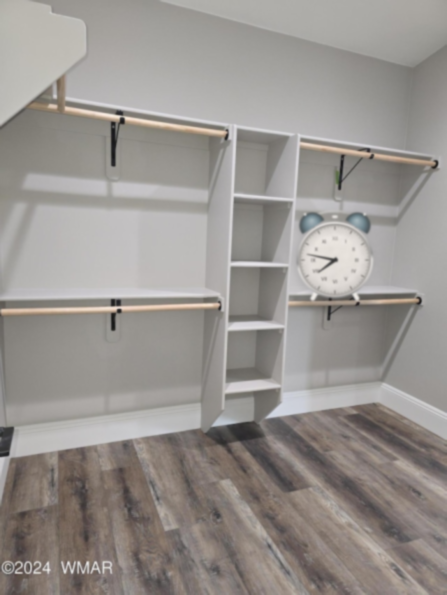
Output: h=7 m=47
